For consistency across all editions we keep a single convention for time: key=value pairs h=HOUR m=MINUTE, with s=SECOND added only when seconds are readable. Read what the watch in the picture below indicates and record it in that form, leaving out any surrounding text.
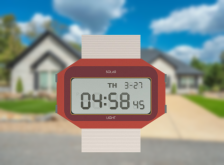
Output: h=4 m=58 s=45
